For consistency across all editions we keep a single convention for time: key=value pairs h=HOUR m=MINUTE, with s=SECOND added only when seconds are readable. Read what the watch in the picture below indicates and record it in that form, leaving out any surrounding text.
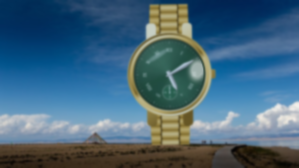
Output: h=5 m=10
